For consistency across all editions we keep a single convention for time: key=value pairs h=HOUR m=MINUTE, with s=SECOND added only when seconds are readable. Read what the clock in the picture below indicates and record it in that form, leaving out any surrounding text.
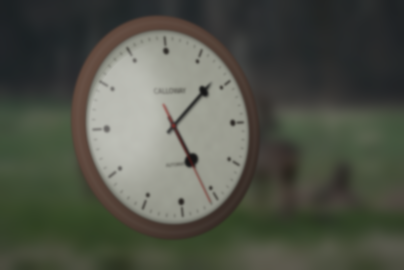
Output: h=5 m=8 s=26
